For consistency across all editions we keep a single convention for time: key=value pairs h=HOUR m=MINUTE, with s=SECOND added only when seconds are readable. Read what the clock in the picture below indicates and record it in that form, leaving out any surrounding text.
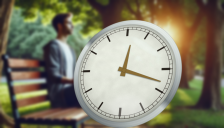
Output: h=12 m=18
